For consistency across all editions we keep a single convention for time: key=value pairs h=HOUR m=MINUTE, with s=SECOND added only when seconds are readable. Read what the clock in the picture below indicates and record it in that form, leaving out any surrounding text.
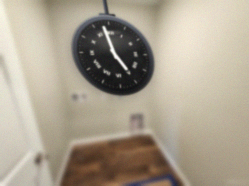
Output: h=4 m=58
